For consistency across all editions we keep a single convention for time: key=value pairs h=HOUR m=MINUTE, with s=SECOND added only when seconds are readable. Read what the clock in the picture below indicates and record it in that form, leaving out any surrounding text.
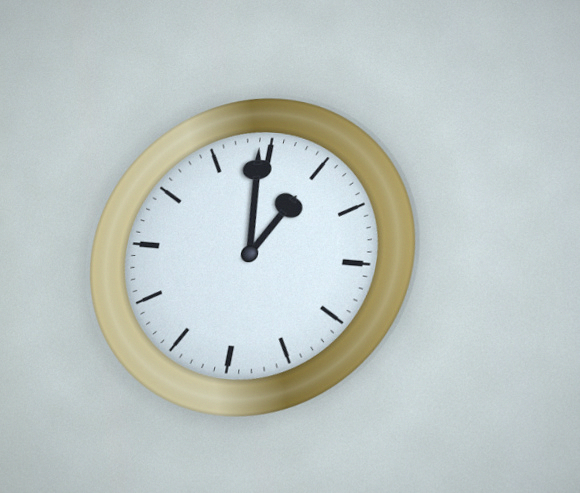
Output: h=12 m=59
